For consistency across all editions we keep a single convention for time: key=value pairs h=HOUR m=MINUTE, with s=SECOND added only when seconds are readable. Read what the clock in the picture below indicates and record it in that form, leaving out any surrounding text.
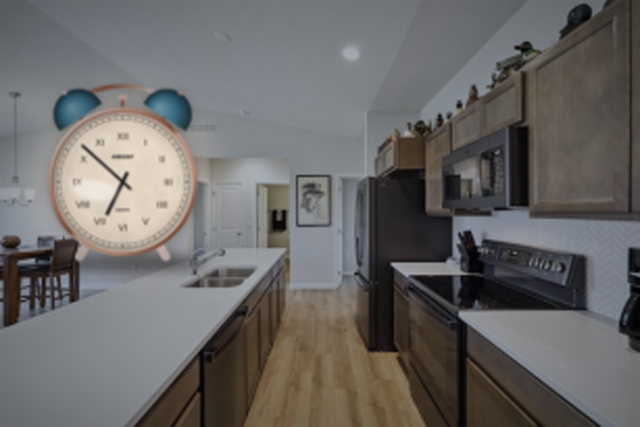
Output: h=6 m=52
